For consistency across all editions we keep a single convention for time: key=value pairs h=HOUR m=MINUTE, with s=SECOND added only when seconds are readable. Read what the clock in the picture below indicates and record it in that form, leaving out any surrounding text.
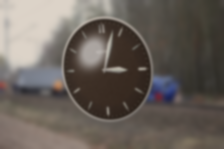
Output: h=3 m=3
